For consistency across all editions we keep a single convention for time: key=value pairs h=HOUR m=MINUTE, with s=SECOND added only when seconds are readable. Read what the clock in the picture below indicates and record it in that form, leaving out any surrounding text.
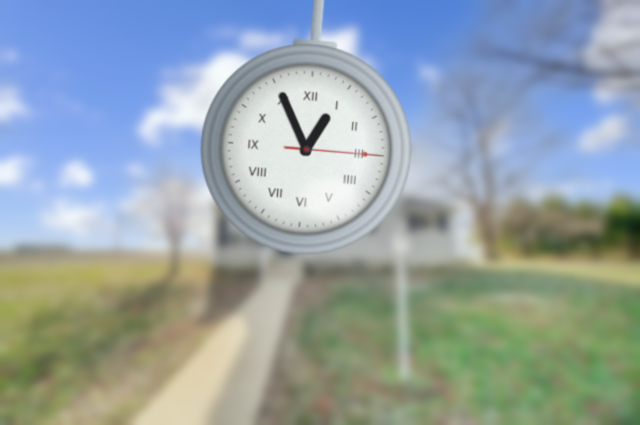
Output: h=12 m=55 s=15
